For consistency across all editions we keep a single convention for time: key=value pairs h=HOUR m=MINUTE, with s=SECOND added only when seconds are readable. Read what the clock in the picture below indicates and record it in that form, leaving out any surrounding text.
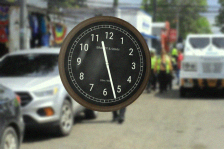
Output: h=11 m=27
